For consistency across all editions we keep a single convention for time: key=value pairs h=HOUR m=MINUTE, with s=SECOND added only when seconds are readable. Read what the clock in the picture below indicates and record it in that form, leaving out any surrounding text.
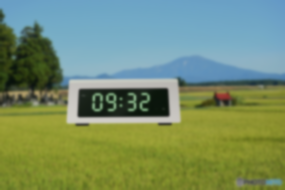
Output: h=9 m=32
